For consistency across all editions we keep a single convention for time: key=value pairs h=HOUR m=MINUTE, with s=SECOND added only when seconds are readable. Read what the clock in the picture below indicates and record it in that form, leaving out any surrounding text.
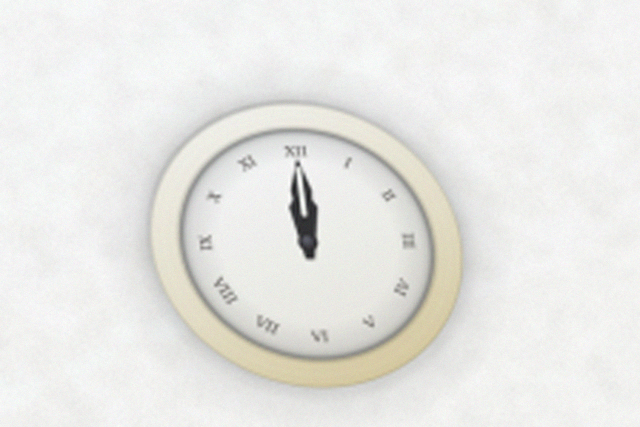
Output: h=12 m=0
